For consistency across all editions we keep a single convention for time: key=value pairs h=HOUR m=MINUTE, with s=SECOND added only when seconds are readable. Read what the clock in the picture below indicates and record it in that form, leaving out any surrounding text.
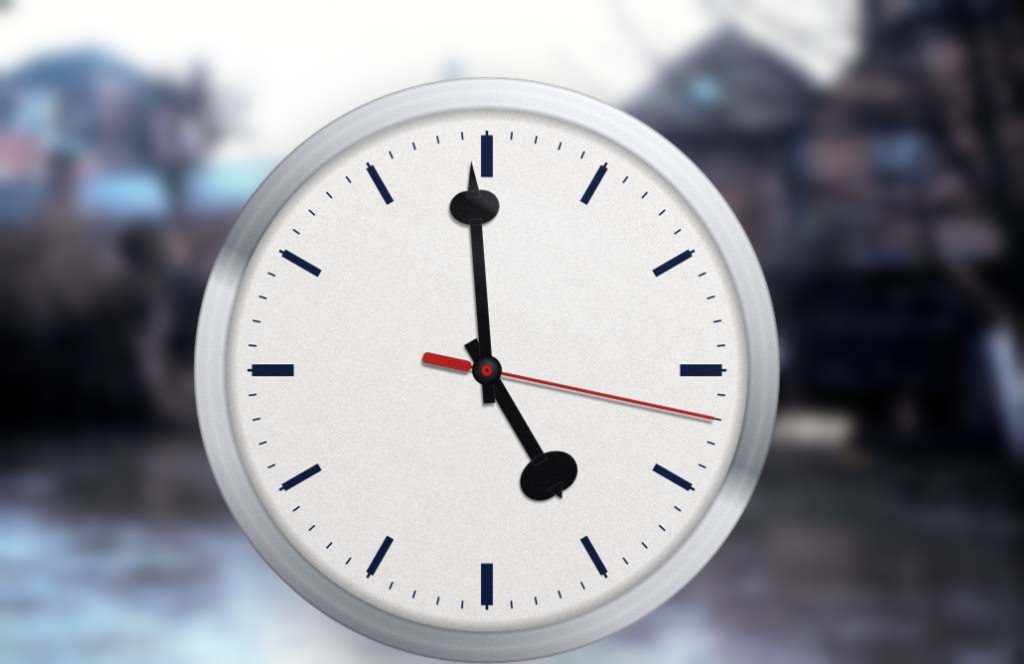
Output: h=4 m=59 s=17
